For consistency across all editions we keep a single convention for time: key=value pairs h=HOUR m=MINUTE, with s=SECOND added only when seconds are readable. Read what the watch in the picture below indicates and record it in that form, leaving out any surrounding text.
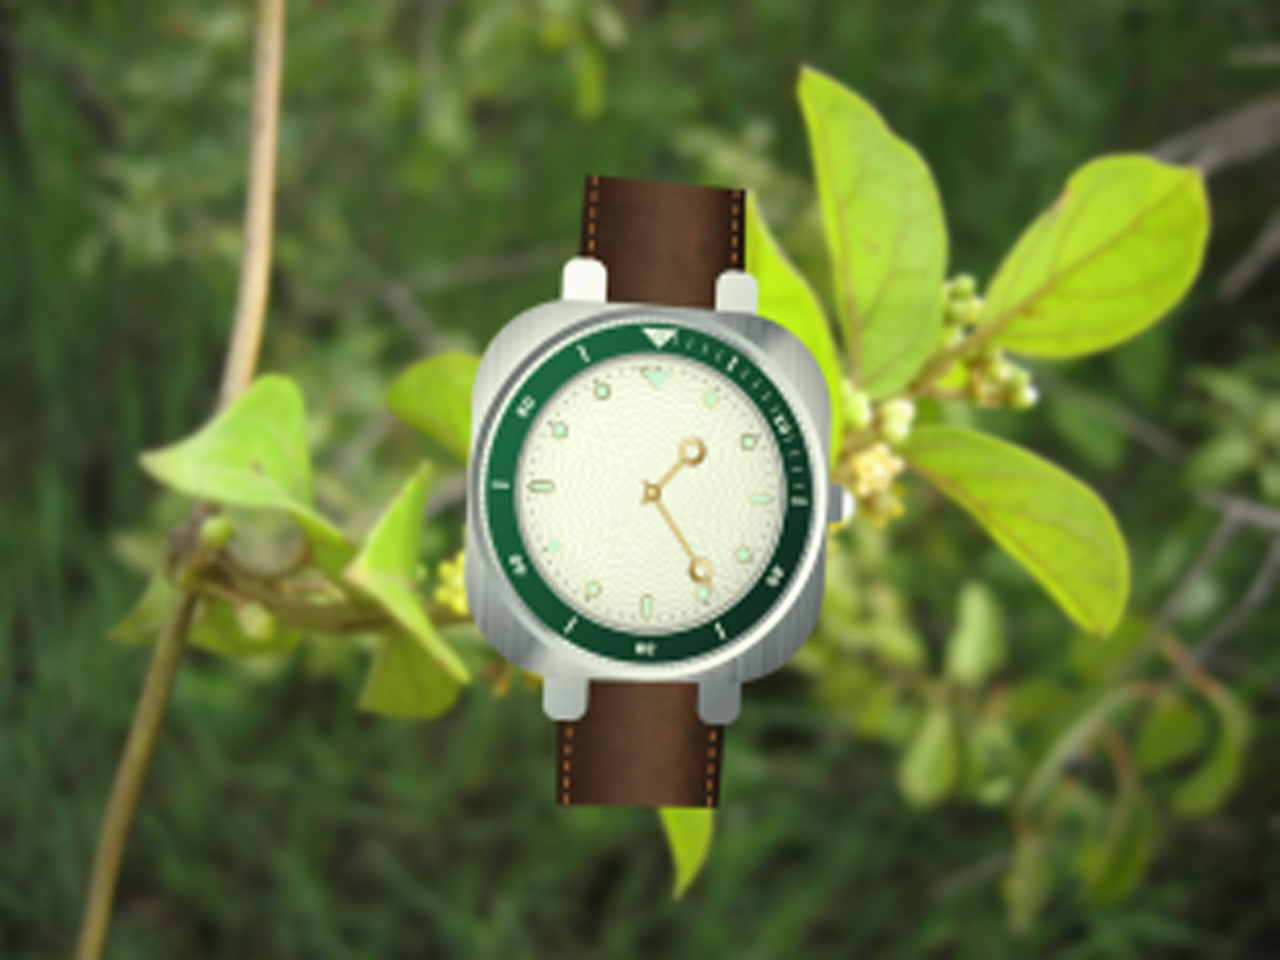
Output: h=1 m=24
